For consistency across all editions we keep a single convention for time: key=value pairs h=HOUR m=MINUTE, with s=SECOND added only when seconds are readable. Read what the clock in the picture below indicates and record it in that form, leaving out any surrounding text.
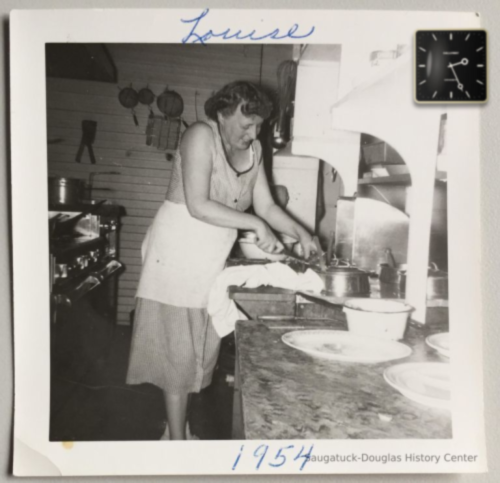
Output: h=2 m=26
